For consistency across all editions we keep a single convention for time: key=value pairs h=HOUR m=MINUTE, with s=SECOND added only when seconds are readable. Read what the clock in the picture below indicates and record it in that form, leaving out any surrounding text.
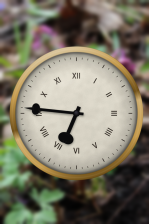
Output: h=6 m=46
